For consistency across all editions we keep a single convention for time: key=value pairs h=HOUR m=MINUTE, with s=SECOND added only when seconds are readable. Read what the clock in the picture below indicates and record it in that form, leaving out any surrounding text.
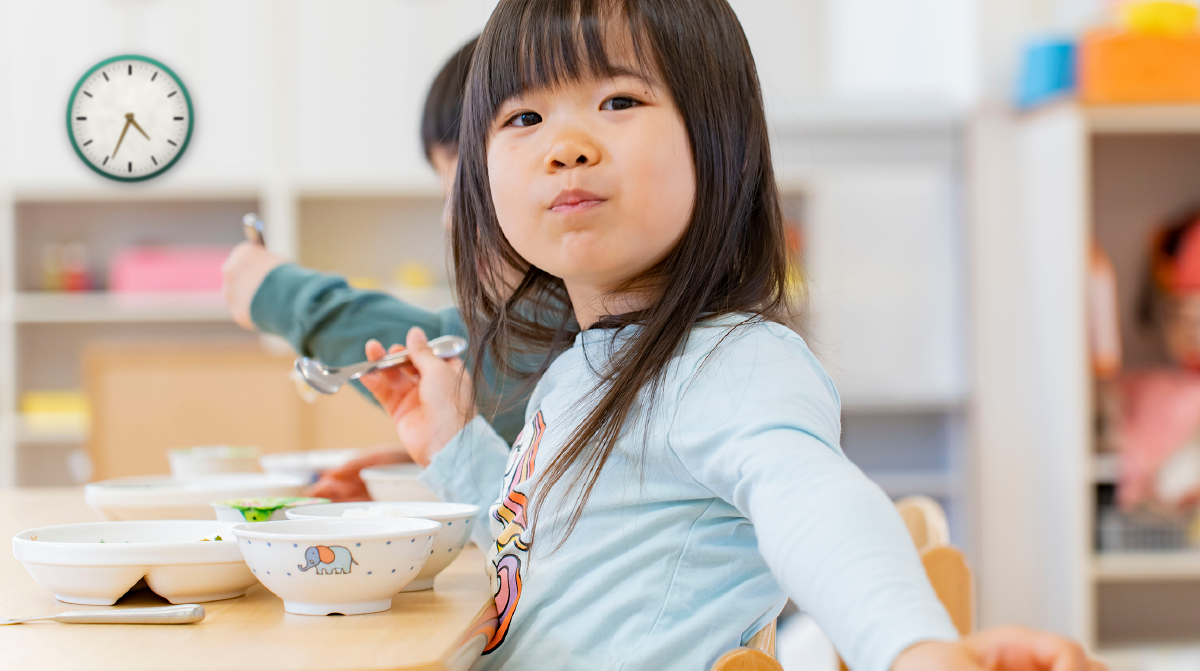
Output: h=4 m=34
